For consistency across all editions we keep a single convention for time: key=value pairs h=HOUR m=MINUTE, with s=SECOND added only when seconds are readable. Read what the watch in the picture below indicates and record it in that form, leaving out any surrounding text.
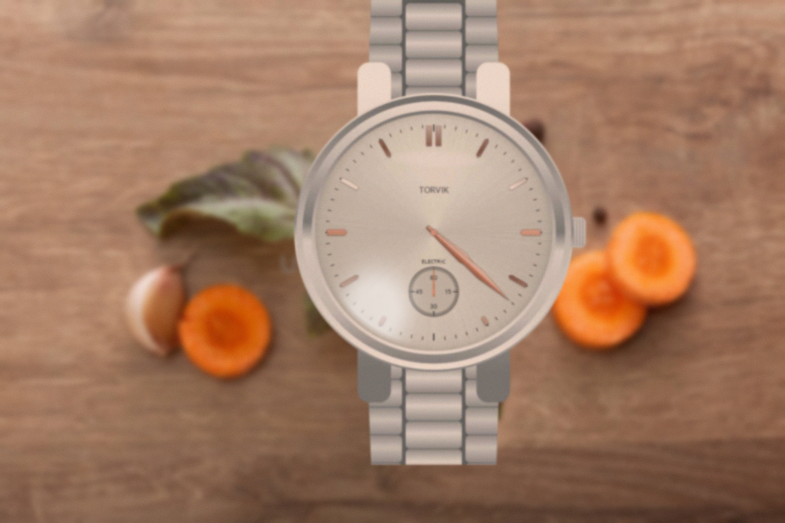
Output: h=4 m=22
